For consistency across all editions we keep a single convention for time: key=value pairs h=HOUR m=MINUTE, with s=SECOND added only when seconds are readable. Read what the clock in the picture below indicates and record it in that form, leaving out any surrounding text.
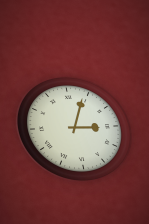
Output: h=3 m=4
